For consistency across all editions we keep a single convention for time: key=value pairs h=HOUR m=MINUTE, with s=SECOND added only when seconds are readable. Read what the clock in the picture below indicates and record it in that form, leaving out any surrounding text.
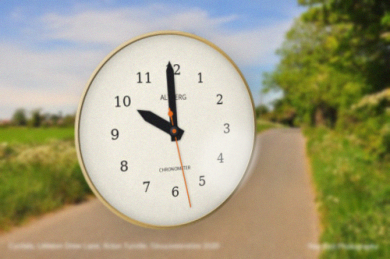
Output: h=9 m=59 s=28
